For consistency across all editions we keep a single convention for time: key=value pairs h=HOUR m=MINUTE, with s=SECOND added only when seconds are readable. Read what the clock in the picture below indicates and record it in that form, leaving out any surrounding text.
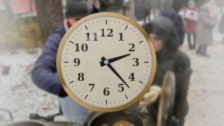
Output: h=2 m=23
